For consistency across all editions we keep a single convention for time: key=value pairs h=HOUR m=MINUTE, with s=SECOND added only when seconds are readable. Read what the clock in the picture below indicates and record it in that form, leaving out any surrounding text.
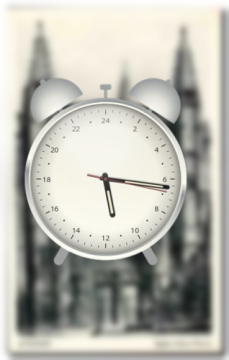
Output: h=11 m=16 s=17
